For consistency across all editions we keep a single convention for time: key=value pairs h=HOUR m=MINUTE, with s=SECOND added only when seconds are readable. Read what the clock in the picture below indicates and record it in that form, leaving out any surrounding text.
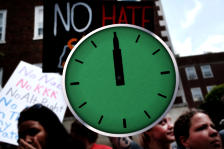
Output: h=12 m=0
